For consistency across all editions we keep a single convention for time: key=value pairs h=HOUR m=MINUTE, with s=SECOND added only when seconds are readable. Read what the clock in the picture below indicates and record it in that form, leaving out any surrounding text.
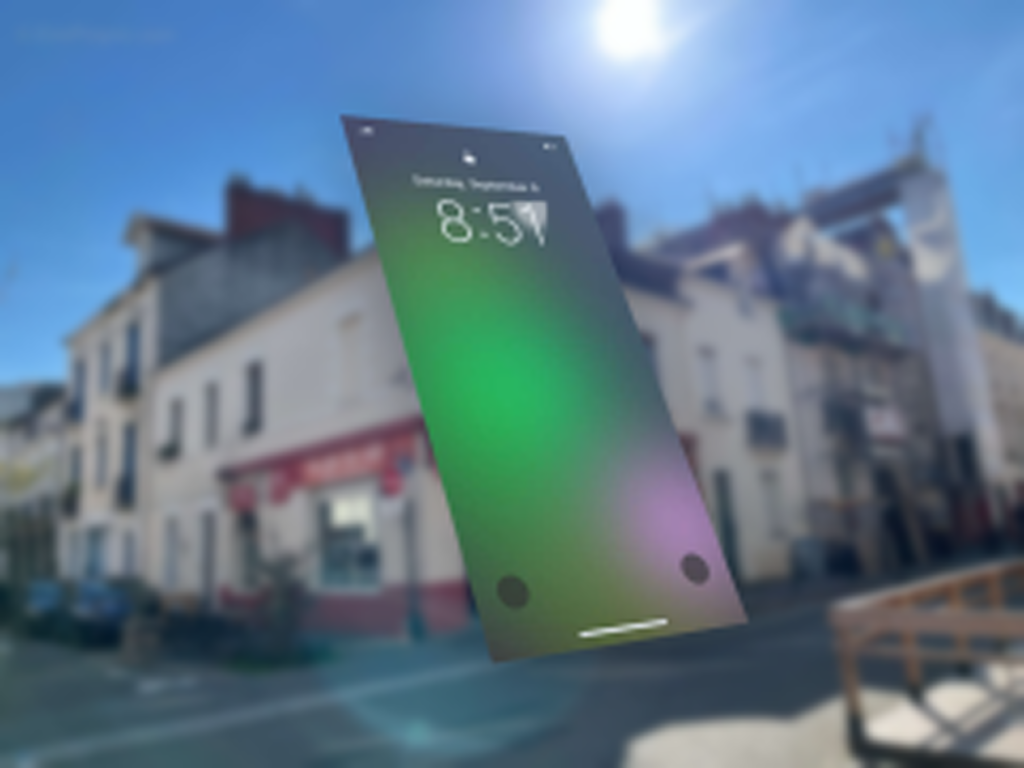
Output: h=8 m=51
